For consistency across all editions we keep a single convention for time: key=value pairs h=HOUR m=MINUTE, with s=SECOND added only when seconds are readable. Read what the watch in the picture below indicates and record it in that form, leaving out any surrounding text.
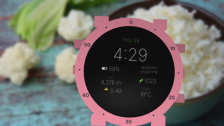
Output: h=4 m=29
